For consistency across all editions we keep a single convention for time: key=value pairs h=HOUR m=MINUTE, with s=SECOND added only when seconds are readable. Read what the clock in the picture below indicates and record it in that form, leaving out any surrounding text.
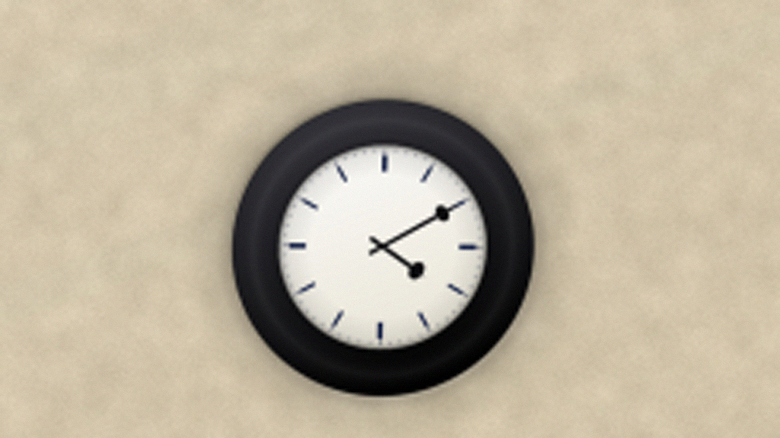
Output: h=4 m=10
